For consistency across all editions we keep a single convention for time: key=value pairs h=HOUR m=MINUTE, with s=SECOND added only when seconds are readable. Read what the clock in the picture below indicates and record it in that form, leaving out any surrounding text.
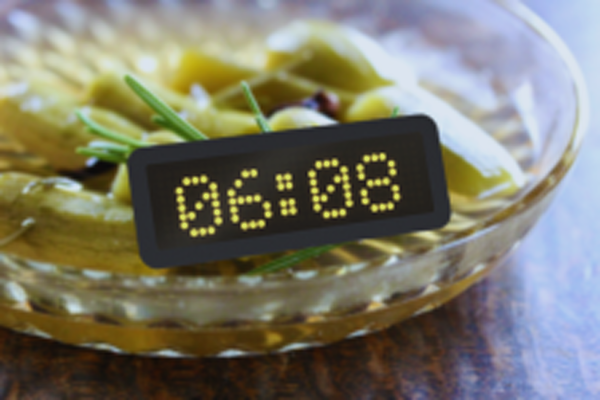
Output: h=6 m=8
